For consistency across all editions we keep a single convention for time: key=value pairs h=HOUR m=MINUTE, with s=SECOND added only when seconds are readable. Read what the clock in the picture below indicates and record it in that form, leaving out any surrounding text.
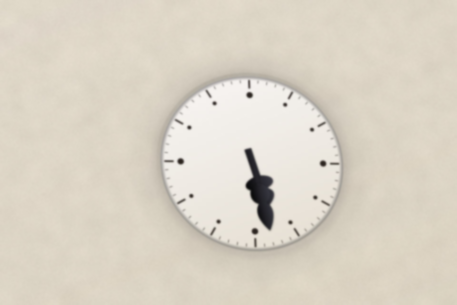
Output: h=5 m=28
